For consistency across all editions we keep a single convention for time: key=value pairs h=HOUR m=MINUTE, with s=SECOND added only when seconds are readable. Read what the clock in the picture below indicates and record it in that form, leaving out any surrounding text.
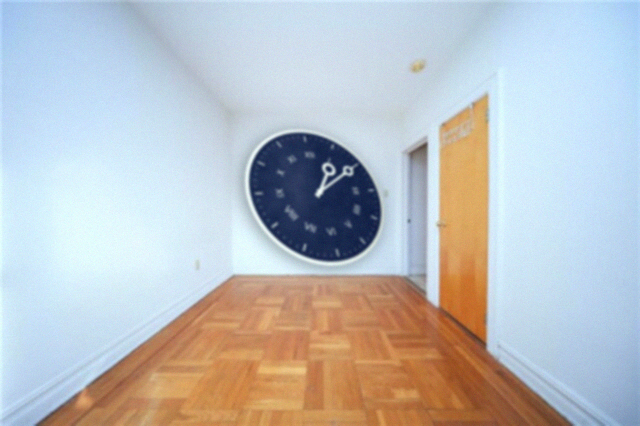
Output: h=1 m=10
